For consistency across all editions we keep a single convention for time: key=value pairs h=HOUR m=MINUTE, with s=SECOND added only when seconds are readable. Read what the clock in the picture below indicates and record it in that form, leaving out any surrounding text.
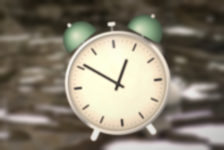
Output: h=12 m=51
